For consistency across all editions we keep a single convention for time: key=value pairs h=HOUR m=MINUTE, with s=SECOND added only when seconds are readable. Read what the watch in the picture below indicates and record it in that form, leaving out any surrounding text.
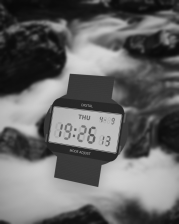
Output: h=19 m=26 s=13
